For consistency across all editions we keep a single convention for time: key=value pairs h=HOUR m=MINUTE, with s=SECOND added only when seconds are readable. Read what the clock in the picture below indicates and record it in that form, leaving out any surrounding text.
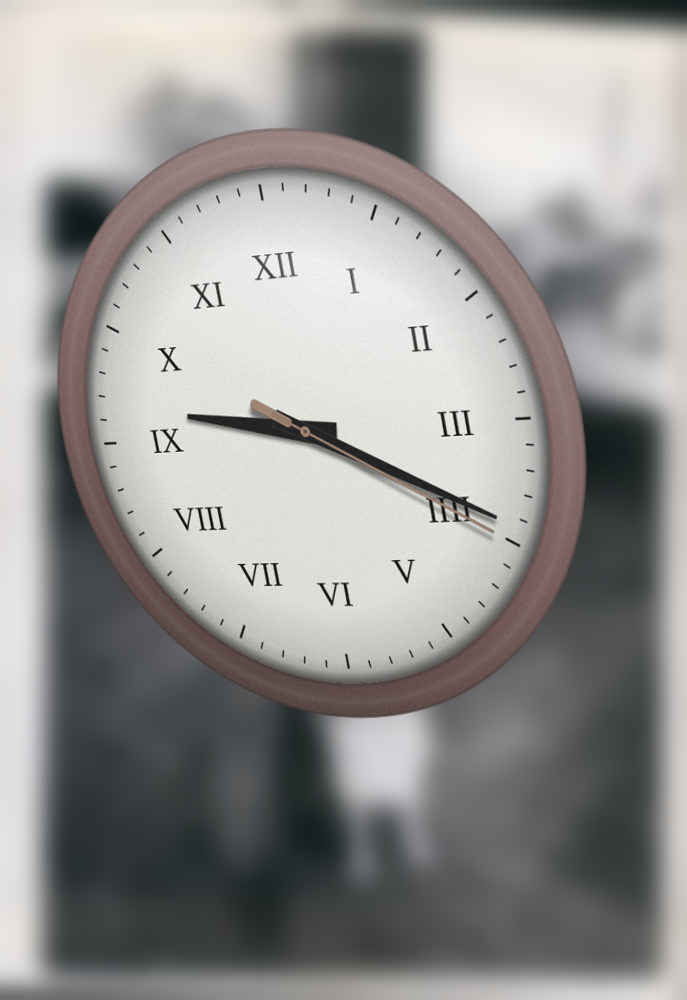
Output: h=9 m=19 s=20
